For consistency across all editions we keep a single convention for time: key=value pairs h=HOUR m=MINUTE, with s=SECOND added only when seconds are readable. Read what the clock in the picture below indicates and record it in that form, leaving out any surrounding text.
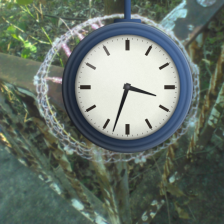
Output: h=3 m=33
